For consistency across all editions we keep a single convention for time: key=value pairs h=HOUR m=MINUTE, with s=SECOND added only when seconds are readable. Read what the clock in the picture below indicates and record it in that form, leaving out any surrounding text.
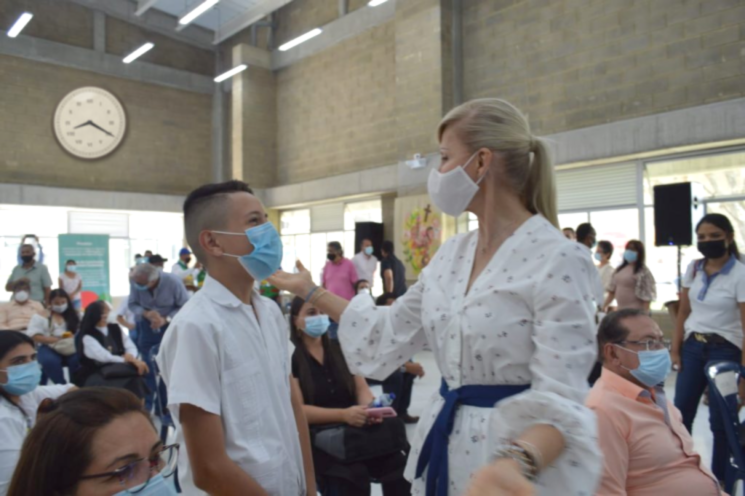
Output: h=8 m=20
